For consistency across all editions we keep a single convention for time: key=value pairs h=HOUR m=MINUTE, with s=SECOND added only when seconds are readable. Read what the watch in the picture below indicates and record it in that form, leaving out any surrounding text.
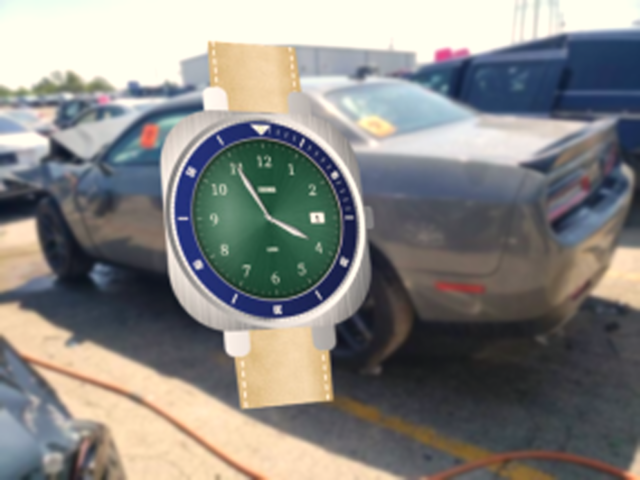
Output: h=3 m=55
